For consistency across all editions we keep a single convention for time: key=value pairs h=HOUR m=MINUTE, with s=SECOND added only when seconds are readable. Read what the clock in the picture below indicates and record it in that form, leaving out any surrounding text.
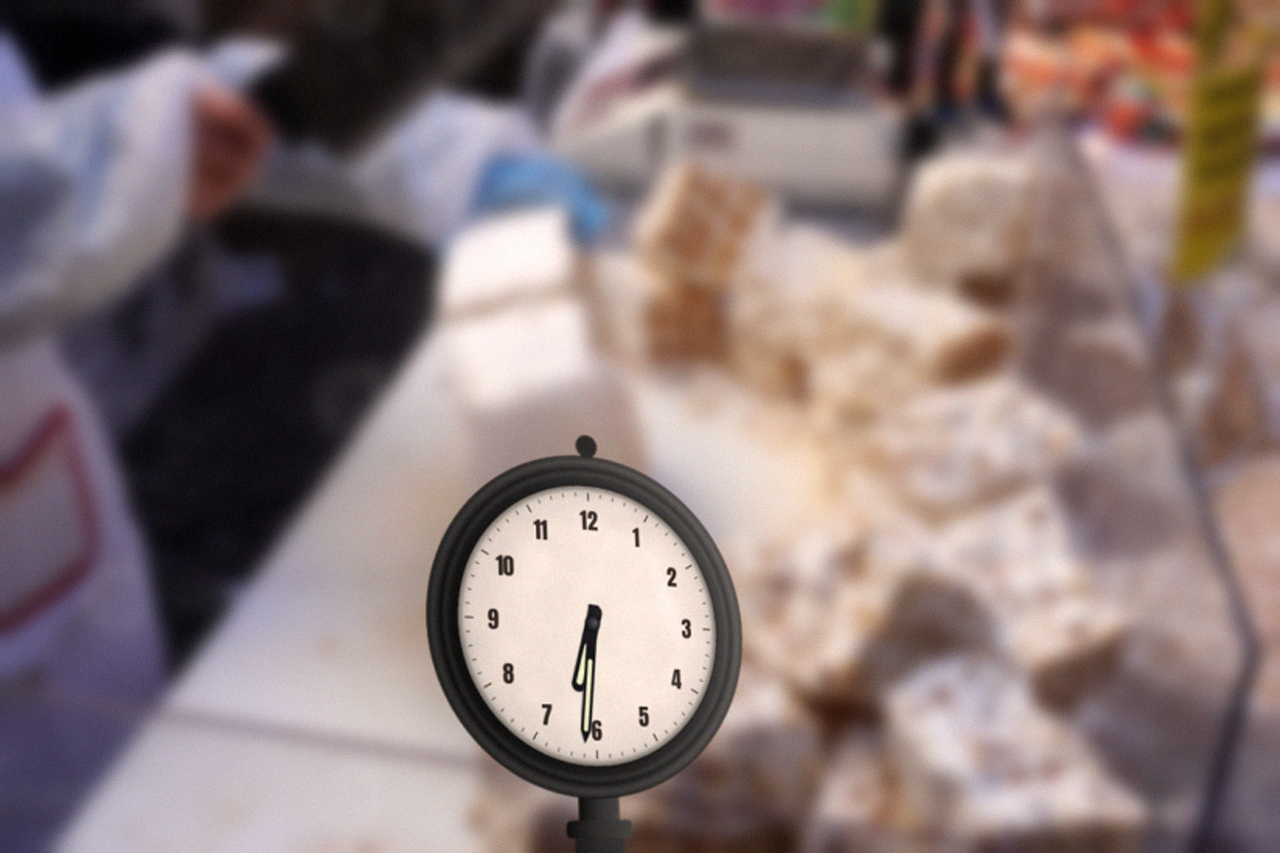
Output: h=6 m=31
